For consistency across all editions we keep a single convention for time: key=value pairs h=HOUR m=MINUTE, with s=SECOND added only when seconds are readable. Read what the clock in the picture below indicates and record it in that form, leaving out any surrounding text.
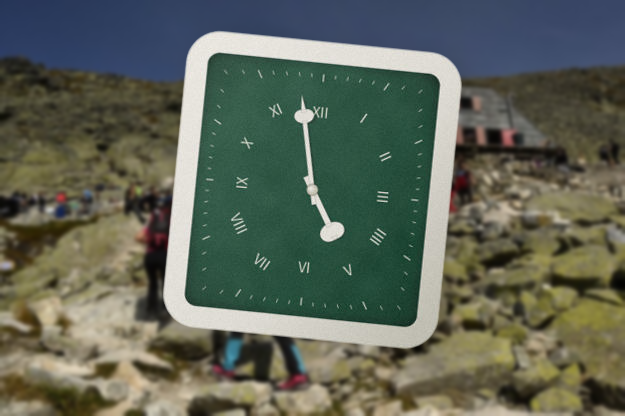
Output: h=4 m=58
